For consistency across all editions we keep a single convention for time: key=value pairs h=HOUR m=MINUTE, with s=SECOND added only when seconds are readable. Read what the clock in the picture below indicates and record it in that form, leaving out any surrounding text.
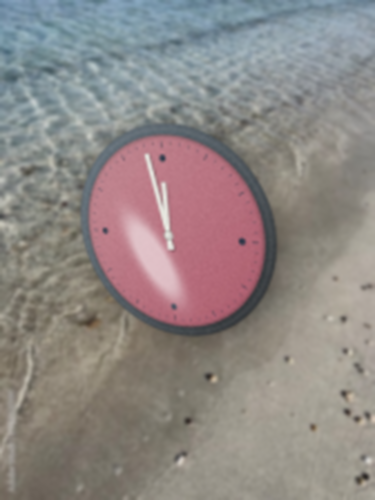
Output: h=11 m=58
